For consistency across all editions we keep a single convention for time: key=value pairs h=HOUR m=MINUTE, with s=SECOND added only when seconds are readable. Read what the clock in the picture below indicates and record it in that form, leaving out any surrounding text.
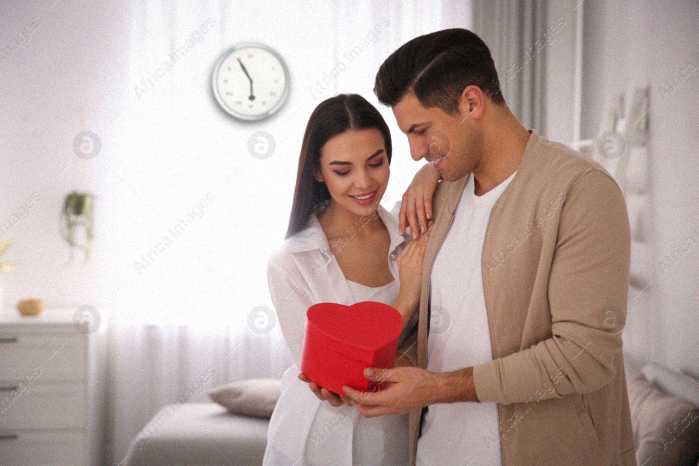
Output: h=5 m=55
